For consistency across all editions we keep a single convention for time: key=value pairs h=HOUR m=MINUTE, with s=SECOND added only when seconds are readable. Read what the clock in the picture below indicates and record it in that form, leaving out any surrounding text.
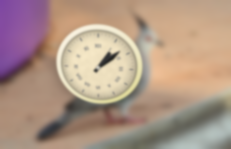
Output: h=1 m=8
